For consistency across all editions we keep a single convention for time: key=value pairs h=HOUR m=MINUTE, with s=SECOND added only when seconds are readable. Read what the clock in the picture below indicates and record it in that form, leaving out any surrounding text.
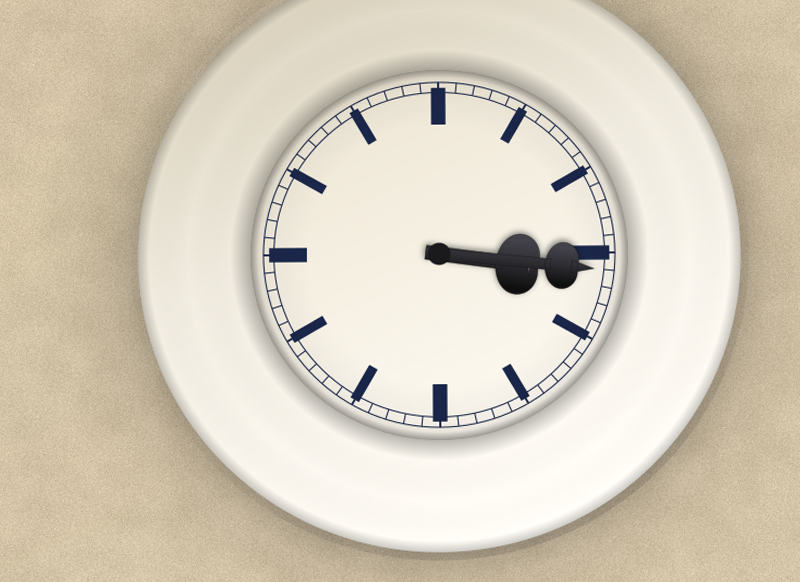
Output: h=3 m=16
